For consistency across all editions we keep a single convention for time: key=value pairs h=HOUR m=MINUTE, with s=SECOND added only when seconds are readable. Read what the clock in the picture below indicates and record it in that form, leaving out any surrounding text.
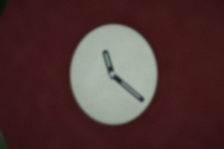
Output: h=11 m=21
